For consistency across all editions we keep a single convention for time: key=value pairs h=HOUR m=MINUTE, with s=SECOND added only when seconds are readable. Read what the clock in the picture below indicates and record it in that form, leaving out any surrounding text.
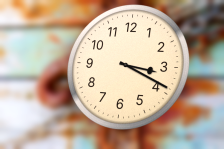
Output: h=3 m=19
